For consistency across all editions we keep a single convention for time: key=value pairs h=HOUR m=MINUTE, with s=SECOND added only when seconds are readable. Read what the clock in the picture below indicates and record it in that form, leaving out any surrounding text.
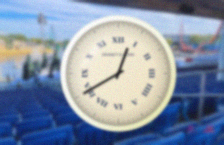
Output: h=12 m=40
